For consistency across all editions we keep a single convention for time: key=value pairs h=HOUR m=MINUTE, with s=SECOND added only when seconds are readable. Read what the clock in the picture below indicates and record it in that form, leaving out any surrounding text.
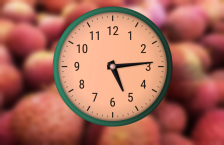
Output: h=5 m=14
